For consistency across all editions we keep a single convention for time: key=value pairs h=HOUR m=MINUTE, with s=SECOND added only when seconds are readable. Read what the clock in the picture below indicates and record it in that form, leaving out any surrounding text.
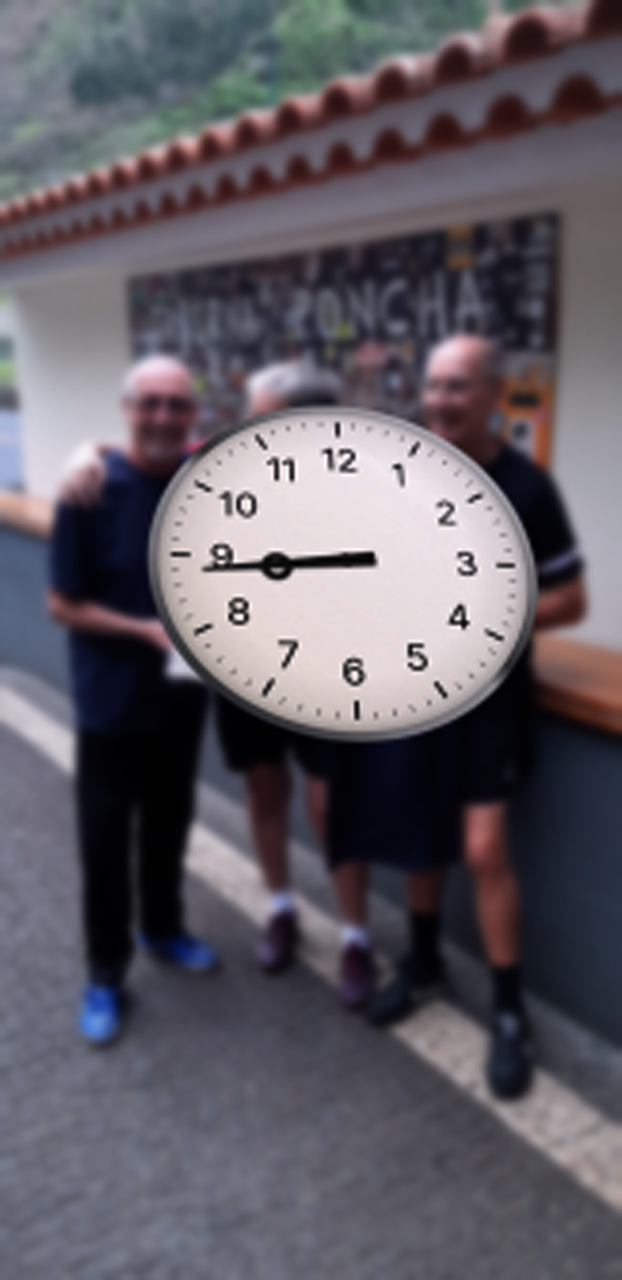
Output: h=8 m=44
